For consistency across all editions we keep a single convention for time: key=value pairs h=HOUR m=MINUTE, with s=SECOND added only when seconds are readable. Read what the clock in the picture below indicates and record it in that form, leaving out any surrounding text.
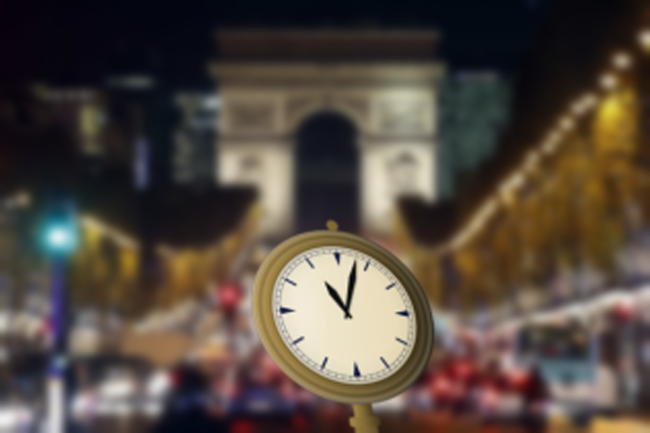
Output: h=11 m=3
